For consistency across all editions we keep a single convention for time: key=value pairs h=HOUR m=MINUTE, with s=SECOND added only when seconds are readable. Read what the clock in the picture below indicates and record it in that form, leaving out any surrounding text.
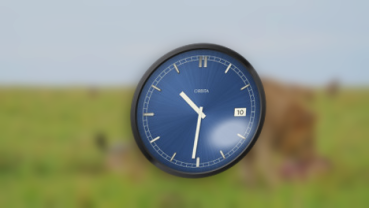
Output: h=10 m=31
